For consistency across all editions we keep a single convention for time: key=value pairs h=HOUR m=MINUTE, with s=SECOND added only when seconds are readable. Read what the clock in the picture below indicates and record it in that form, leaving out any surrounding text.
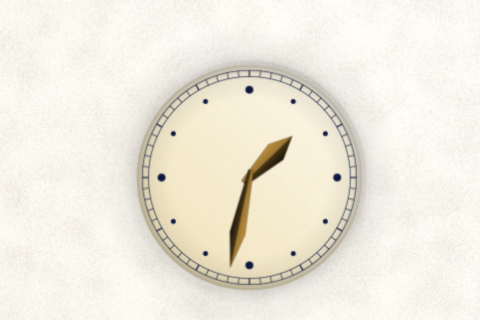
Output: h=1 m=32
